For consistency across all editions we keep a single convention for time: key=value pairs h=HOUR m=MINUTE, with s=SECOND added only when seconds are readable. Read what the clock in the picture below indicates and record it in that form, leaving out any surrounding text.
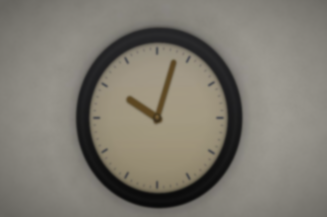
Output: h=10 m=3
